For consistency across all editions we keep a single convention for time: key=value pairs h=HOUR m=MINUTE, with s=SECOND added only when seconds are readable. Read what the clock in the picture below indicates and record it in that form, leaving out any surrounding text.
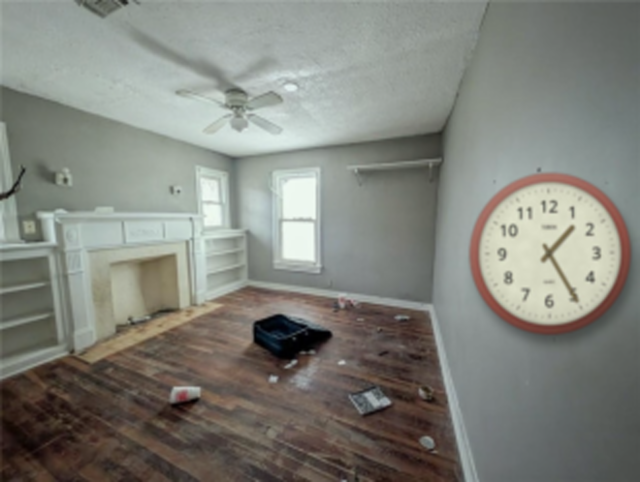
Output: h=1 m=25
